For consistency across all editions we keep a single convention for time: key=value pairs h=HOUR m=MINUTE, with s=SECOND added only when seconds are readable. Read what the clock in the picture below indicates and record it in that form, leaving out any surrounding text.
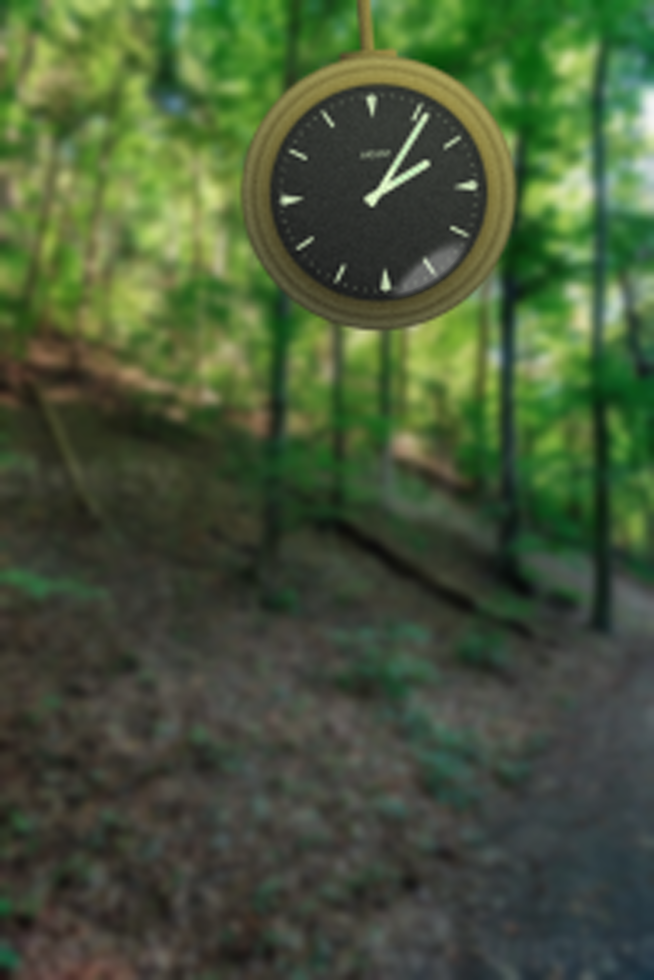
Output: h=2 m=6
